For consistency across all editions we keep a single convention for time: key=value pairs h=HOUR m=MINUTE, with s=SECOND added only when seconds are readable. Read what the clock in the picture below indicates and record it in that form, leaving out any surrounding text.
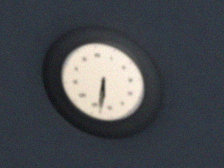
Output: h=6 m=33
